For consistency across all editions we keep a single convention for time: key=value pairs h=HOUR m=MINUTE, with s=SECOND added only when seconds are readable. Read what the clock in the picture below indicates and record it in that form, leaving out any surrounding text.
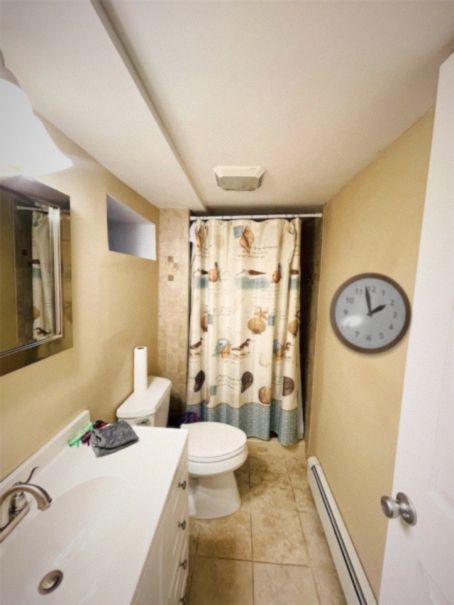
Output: h=1 m=58
